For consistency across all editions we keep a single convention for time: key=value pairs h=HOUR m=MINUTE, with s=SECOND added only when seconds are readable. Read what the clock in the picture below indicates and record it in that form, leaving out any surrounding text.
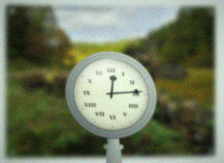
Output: h=12 m=14
